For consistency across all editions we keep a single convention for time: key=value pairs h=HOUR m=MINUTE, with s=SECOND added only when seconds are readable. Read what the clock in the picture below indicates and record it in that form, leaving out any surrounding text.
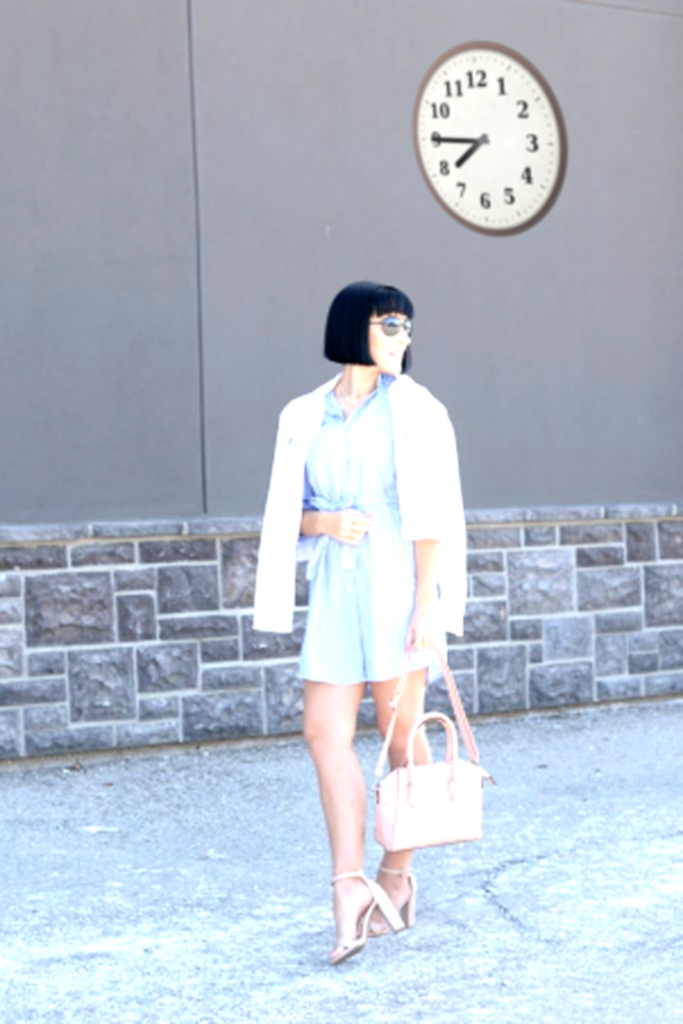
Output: h=7 m=45
